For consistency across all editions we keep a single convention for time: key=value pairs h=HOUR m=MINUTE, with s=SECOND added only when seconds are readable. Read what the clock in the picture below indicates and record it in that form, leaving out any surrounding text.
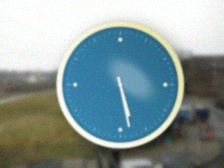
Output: h=5 m=28
